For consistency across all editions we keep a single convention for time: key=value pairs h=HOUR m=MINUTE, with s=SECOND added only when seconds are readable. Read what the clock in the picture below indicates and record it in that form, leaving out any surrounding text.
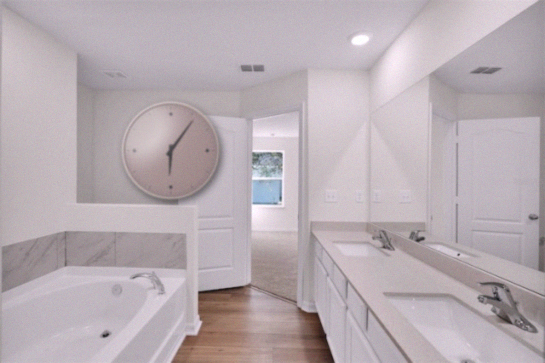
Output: h=6 m=6
